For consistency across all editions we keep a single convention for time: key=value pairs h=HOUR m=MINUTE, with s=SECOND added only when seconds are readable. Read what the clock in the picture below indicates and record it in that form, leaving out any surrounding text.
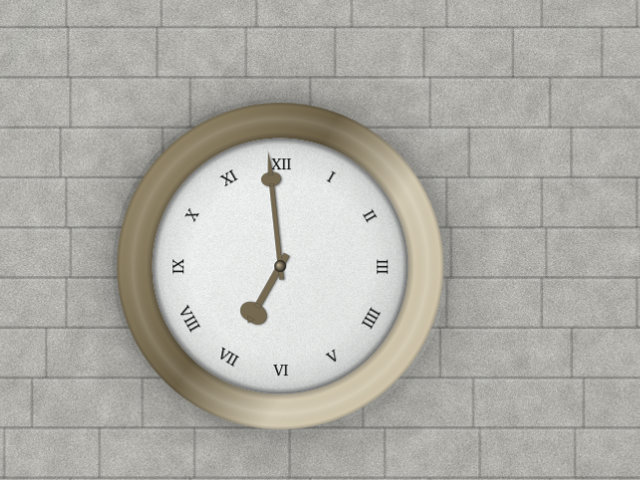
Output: h=6 m=59
